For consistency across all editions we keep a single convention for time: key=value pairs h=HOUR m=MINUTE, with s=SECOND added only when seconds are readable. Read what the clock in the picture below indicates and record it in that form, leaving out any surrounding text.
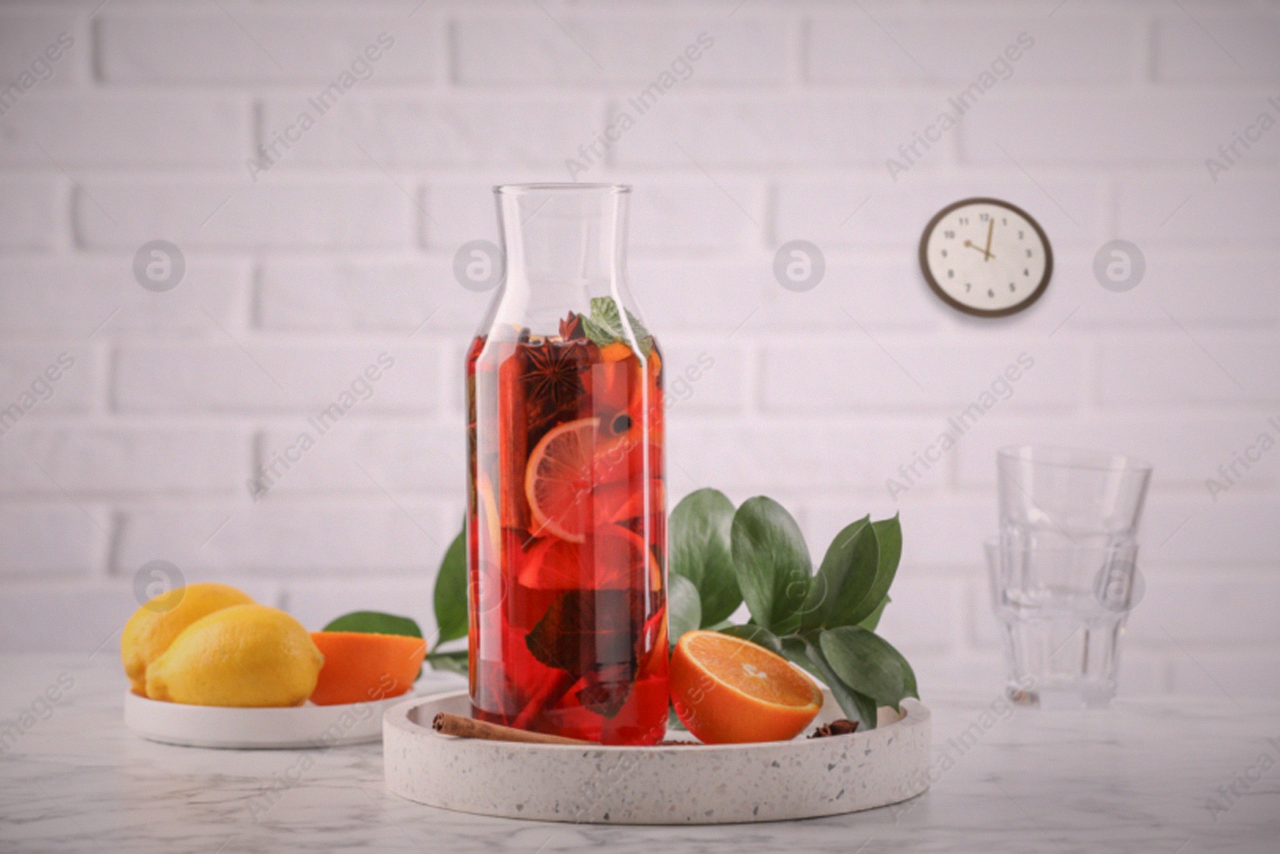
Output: h=10 m=2
